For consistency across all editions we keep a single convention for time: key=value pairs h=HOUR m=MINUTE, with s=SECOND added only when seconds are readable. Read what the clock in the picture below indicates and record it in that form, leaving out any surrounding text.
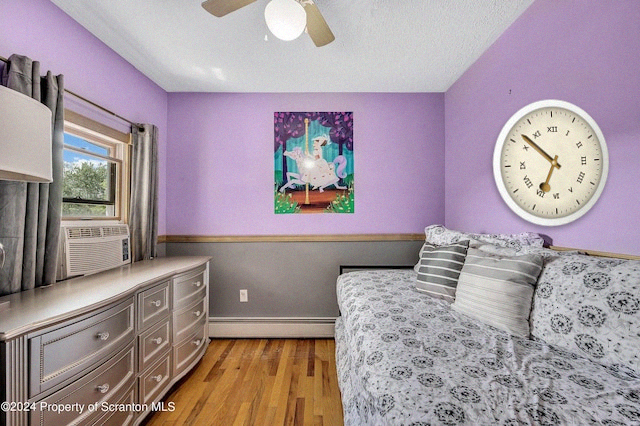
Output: h=6 m=52
